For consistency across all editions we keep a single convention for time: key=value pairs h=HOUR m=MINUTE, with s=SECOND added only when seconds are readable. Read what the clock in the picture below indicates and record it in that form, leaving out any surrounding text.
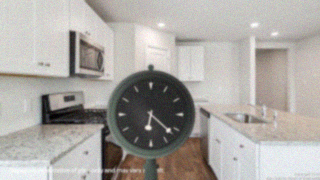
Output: h=6 m=22
